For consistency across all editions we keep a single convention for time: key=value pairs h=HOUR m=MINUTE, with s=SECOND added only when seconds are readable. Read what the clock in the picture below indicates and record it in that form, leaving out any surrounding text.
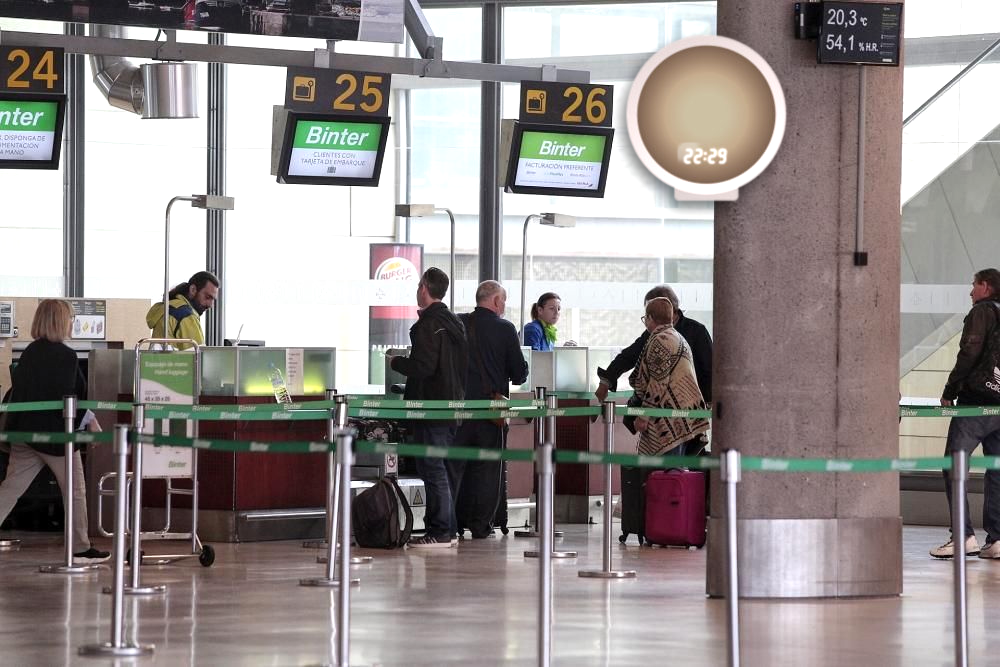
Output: h=22 m=29
